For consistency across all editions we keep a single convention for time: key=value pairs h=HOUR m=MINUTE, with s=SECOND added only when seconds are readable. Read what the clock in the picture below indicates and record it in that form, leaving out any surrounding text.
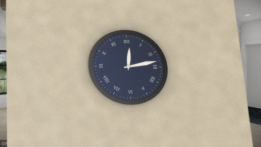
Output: h=12 m=13
